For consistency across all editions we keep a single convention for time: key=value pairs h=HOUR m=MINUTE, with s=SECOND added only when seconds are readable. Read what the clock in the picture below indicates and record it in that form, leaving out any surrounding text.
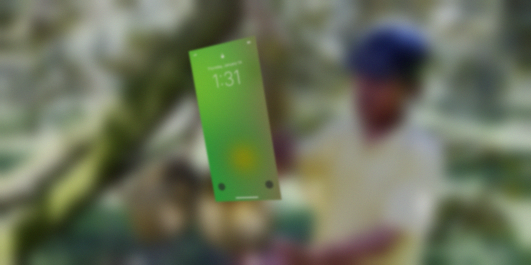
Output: h=1 m=31
